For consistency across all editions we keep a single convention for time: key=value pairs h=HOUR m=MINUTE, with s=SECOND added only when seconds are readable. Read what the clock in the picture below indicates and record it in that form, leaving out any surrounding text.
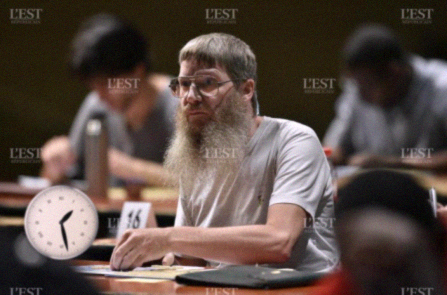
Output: h=1 m=28
